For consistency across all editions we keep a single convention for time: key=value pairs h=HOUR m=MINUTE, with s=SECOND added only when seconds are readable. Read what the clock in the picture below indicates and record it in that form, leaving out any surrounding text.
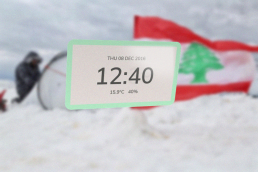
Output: h=12 m=40
